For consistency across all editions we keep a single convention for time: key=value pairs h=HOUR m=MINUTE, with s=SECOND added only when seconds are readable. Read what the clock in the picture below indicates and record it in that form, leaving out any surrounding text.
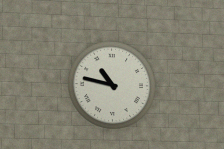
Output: h=10 m=47
